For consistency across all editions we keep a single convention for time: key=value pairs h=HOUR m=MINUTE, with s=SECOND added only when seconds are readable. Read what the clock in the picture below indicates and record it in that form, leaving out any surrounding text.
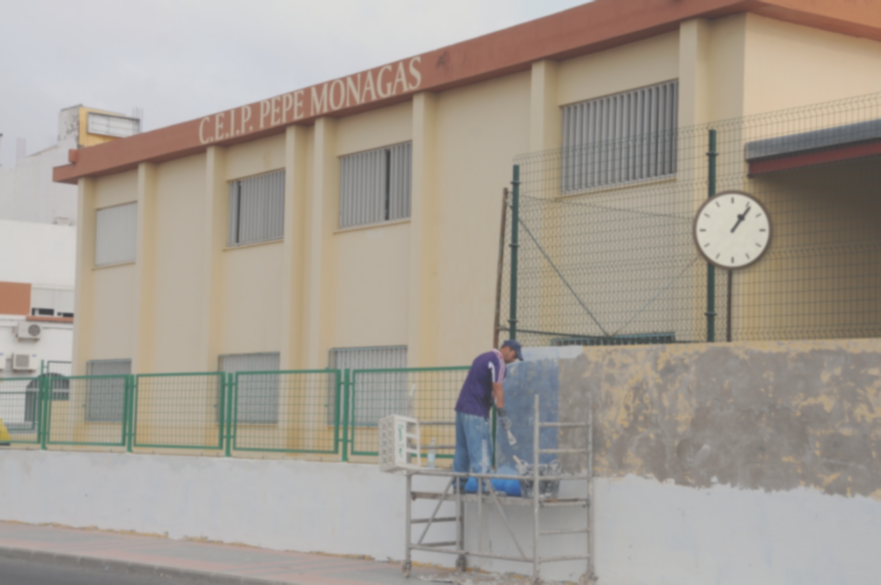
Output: h=1 m=6
